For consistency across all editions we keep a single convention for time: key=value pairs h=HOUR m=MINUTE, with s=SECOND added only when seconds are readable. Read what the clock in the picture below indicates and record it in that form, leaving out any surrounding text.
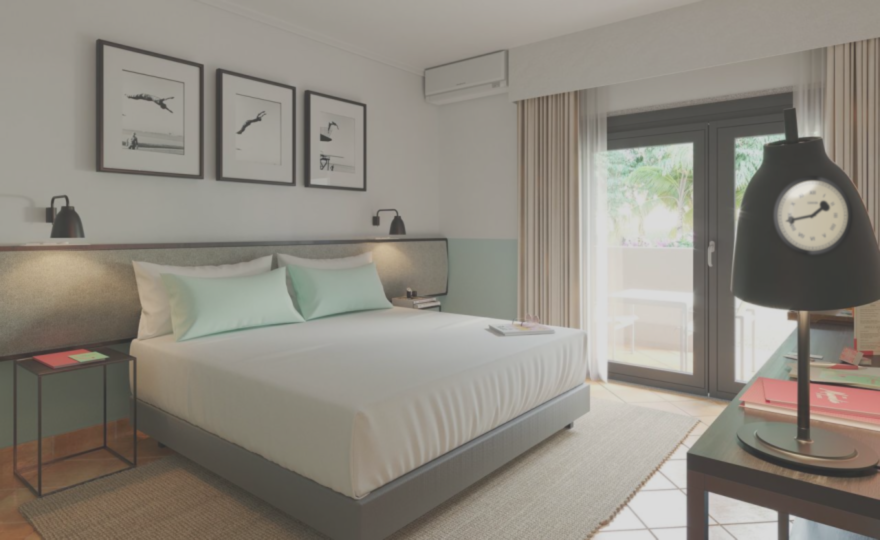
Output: h=1 m=43
